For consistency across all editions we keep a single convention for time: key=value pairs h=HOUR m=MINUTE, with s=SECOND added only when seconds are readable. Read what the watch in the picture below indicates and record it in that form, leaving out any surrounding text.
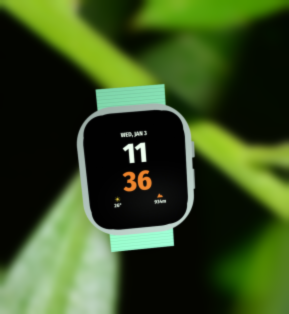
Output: h=11 m=36
